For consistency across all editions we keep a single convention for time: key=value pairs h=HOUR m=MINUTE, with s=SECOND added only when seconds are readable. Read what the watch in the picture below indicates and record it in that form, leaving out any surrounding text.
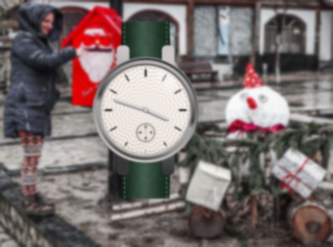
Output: h=3 m=48
